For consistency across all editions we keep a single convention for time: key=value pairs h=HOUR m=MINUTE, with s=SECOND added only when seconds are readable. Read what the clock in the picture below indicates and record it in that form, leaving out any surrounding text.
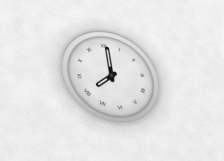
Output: h=8 m=1
